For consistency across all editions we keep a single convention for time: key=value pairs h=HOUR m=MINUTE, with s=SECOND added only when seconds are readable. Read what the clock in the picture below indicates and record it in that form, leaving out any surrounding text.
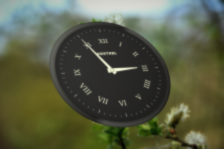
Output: h=2 m=55
